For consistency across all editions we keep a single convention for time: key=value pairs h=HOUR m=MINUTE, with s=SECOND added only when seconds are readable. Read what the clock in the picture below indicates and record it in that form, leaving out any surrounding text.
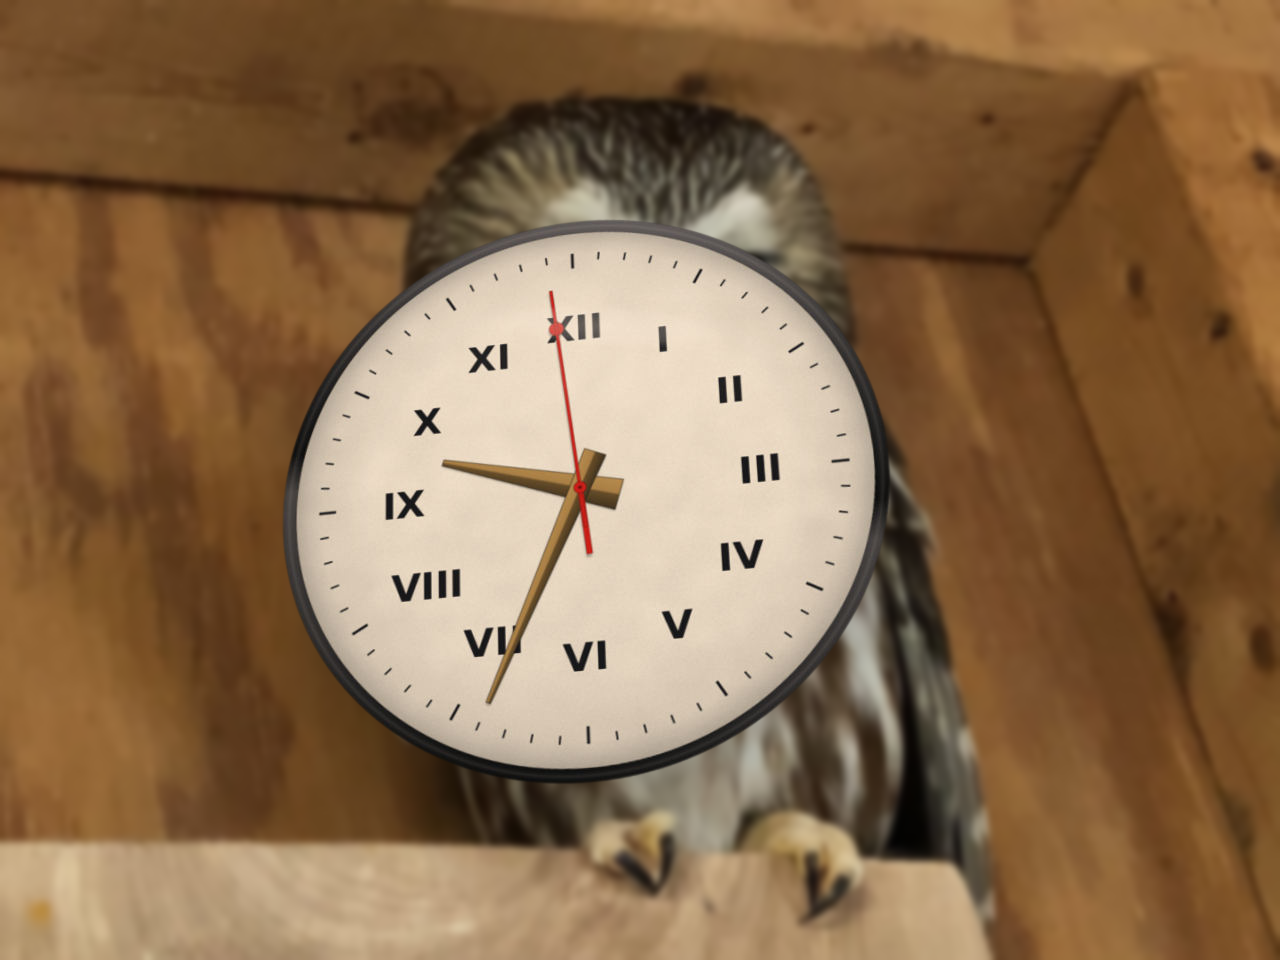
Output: h=9 m=33 s=59
